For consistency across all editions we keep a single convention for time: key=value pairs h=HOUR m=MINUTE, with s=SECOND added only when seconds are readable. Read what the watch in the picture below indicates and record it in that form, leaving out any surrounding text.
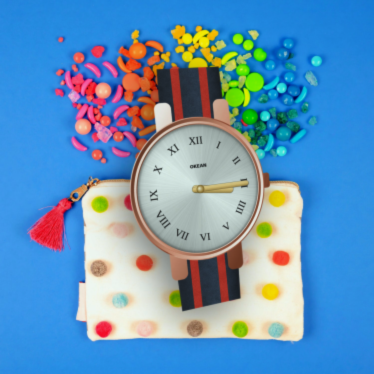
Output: h=3 m=15
